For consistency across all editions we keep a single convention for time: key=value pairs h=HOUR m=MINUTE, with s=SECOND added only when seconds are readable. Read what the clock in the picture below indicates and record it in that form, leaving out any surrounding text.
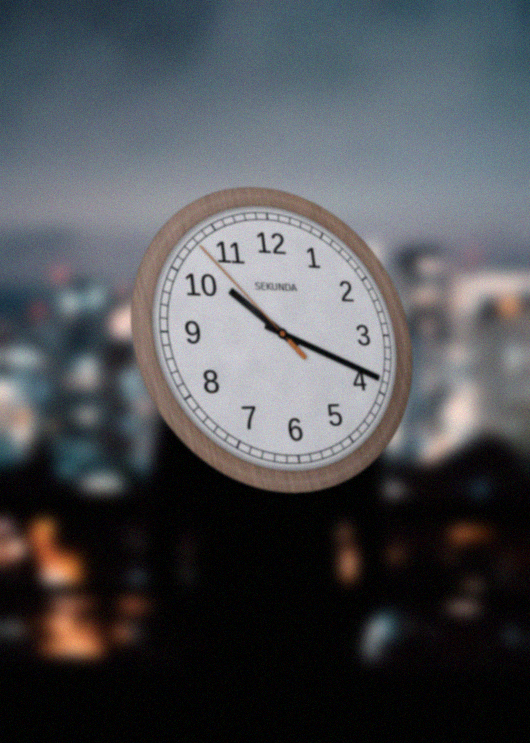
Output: h=10 m=18 s=53
